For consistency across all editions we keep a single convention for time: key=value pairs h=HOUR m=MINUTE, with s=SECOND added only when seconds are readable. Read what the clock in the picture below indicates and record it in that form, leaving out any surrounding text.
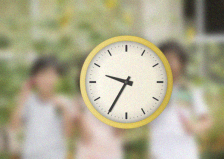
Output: h=9 m=35
